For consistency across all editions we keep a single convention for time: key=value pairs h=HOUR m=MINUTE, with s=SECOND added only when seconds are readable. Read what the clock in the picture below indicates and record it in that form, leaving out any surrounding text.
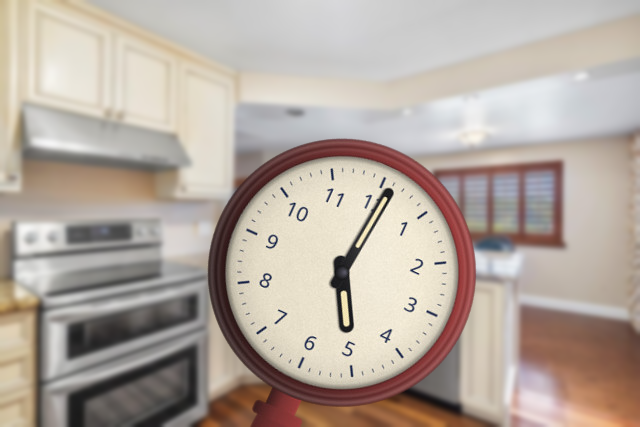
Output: h=5 m=1
